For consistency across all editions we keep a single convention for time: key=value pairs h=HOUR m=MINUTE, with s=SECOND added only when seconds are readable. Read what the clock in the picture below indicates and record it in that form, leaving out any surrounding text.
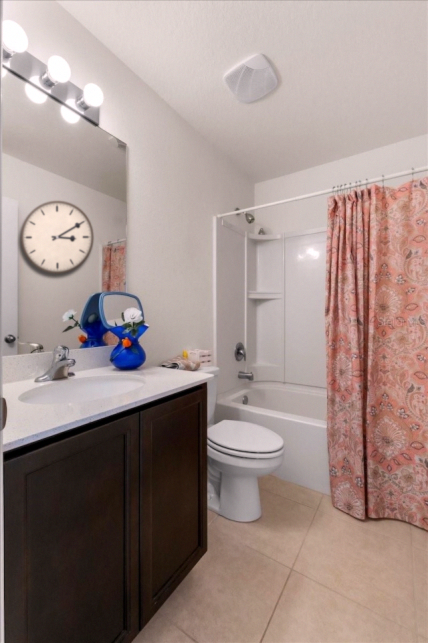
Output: h=3 m=10
